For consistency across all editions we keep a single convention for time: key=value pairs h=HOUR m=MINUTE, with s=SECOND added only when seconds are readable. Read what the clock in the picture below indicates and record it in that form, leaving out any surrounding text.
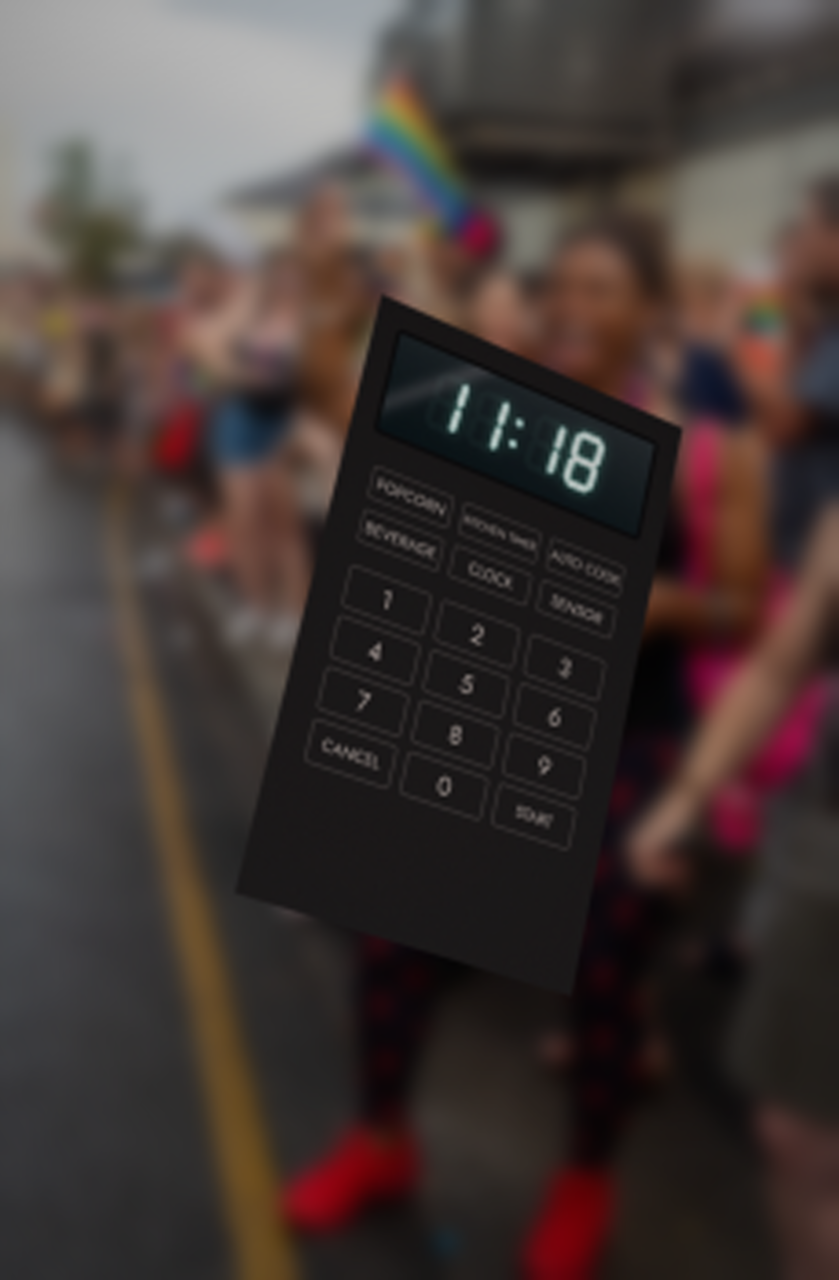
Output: h=11 m=18
